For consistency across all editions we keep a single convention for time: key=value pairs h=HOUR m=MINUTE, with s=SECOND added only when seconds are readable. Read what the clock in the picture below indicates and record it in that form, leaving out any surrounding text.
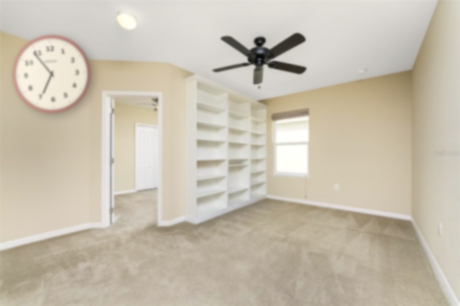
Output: h=6 m=54
